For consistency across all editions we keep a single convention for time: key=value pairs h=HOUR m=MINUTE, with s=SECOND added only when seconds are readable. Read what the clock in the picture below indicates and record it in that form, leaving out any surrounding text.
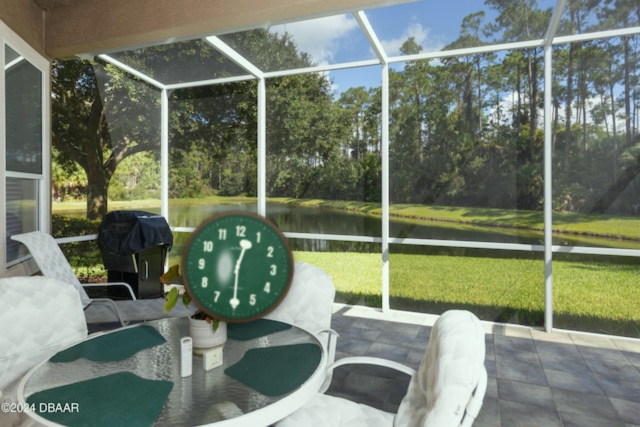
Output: h=12 m=30
